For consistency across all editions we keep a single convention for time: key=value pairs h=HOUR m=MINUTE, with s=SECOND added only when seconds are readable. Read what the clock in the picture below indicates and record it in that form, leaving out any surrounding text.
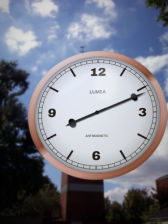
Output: h=8 m=11
